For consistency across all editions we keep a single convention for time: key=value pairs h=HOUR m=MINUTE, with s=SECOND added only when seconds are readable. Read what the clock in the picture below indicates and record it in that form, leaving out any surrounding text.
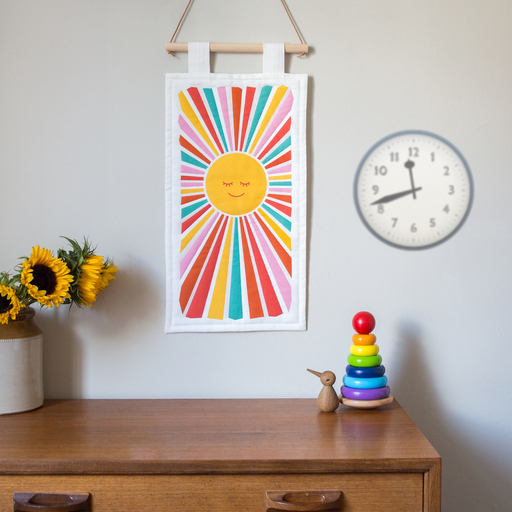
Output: h=11 m=42
